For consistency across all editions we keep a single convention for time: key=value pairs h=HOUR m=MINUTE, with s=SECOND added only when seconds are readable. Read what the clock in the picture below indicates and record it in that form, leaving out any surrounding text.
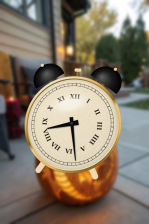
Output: h=8 m=28
